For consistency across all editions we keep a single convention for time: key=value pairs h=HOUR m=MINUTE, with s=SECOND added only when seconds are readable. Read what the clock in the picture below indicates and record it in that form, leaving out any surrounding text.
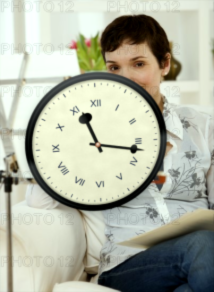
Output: h=11 m=17
